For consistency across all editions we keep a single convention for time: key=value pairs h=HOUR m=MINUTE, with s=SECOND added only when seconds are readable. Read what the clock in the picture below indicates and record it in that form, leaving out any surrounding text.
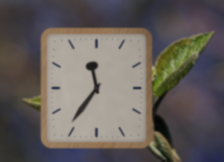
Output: h=11 m=36
